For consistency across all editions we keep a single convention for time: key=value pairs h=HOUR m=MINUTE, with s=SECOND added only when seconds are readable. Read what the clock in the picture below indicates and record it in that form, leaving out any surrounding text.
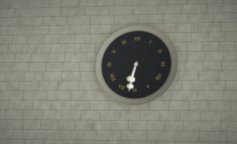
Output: h=6 m=32
